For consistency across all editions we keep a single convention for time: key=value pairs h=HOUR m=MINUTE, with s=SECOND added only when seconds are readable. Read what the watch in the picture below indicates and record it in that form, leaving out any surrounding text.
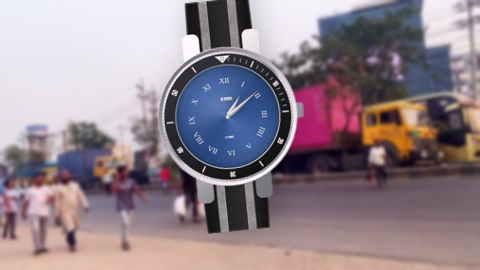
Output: h=1 m=9
